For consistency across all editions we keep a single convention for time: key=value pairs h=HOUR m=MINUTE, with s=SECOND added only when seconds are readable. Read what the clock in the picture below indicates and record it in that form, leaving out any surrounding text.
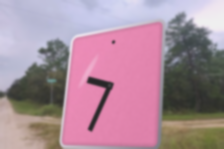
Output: h=9 m=34
